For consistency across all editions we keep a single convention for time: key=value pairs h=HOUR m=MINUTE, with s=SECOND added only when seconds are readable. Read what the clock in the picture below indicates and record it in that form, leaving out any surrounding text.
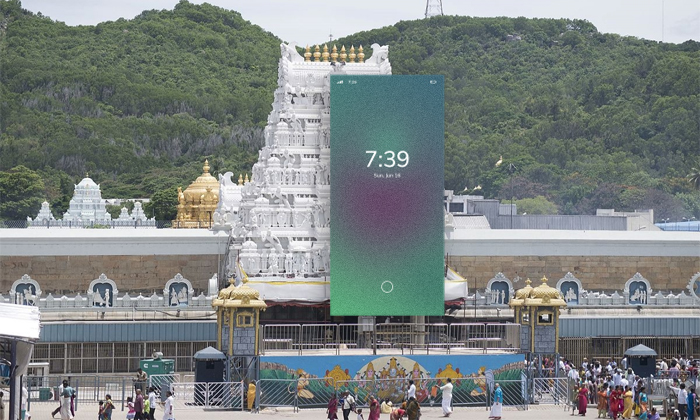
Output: h=7 m=39
